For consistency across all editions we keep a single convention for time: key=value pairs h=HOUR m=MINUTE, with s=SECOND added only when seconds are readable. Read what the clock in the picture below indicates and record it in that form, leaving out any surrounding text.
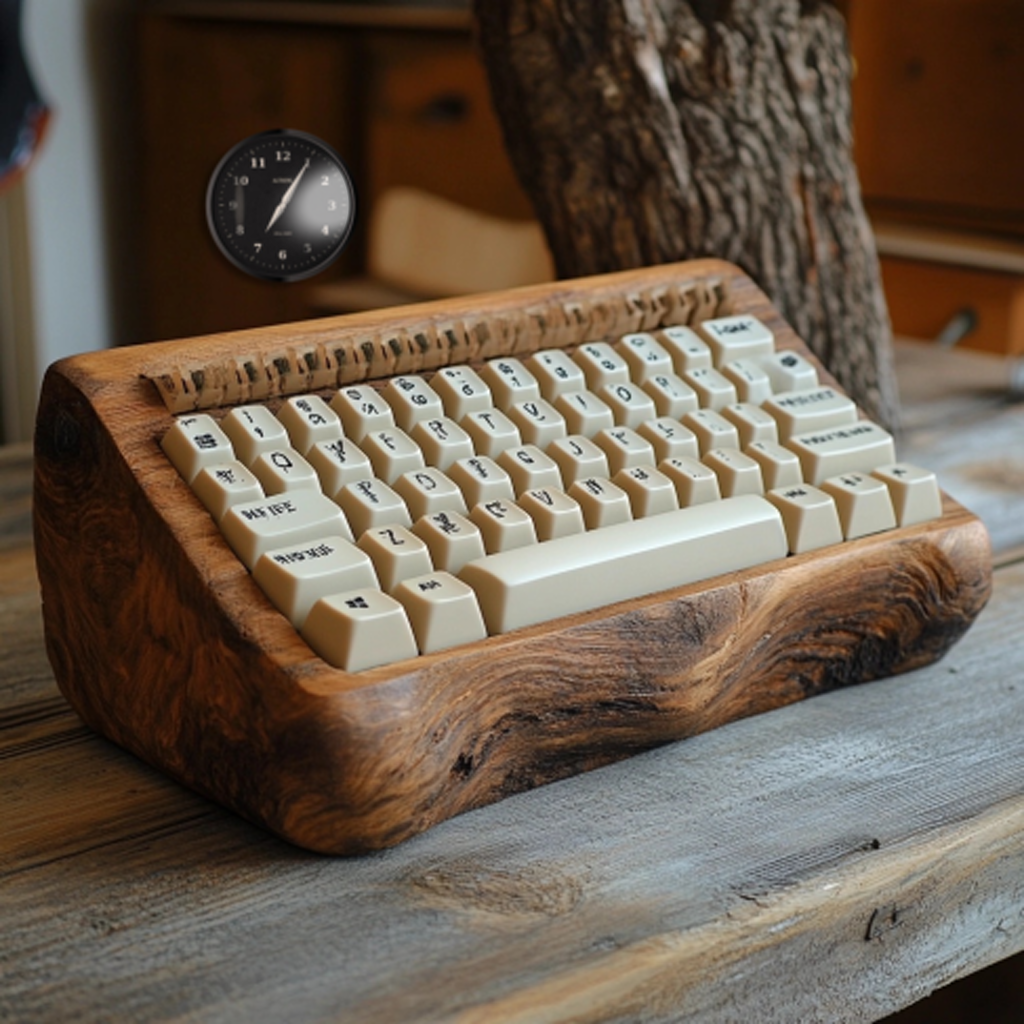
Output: h=7 m=5
